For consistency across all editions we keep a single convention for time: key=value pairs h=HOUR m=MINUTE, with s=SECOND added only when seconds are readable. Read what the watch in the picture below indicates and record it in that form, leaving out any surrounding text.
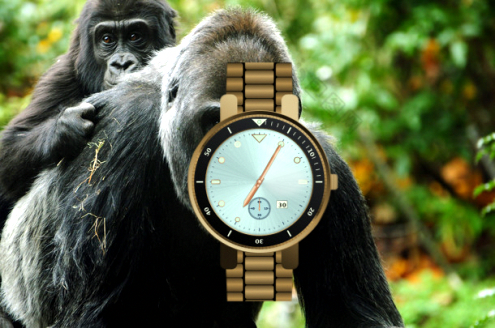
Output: h=7 m=5
